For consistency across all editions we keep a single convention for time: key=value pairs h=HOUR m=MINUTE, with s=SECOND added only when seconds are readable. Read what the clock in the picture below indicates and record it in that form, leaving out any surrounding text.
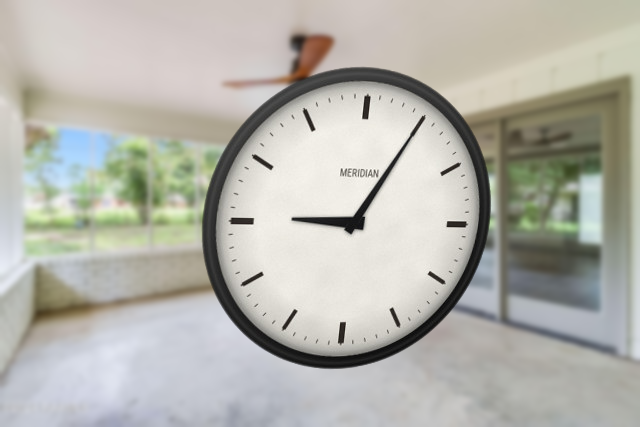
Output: h=9 m=5
